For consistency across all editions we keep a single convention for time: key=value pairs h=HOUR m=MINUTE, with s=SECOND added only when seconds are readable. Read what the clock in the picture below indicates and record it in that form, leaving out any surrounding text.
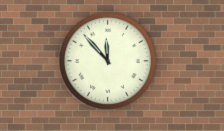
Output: h=11 m=53
